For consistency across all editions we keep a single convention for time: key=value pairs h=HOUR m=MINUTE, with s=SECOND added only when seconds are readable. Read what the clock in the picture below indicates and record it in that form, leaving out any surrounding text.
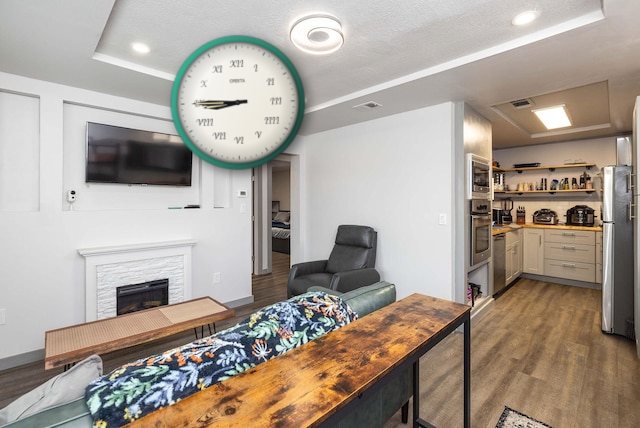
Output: h=8 m=45
